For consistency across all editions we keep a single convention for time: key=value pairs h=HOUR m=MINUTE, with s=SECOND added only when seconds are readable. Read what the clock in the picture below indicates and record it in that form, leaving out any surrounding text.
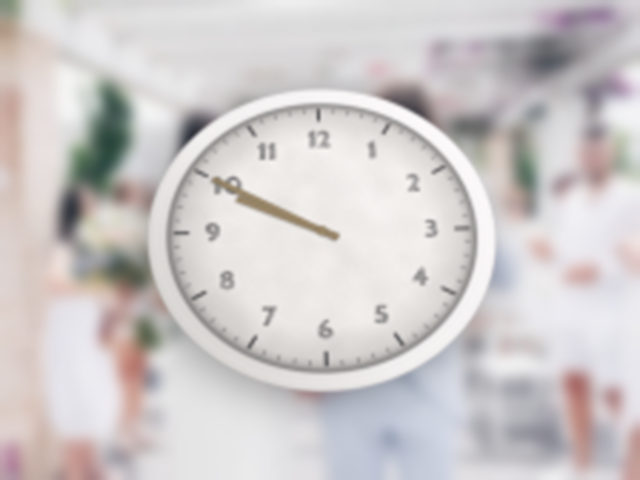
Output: h=9 m=50
